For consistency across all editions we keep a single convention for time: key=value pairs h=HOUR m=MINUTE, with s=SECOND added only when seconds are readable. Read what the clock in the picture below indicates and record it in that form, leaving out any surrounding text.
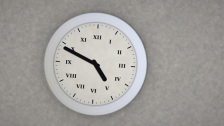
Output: h=4 m=49
